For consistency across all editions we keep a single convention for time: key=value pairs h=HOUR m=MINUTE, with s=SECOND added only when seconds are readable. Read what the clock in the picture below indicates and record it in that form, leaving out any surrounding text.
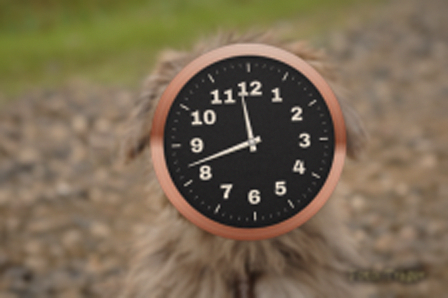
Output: h=11 m=42
